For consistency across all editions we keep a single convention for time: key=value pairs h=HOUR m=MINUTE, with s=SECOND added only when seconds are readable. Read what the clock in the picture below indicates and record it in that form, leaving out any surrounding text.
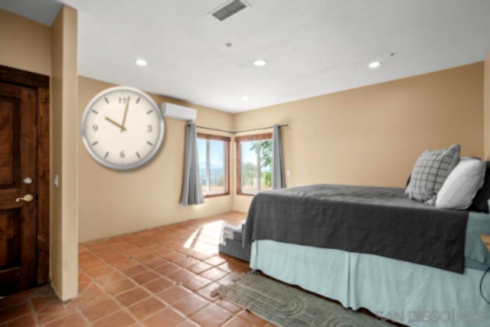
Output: h=10 m=2
